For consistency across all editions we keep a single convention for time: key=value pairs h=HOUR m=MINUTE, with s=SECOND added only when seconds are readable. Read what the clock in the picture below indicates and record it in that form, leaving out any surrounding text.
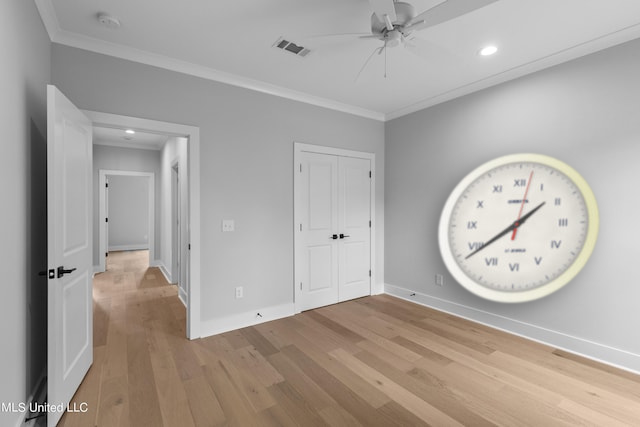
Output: h=1 m=39 s=2
